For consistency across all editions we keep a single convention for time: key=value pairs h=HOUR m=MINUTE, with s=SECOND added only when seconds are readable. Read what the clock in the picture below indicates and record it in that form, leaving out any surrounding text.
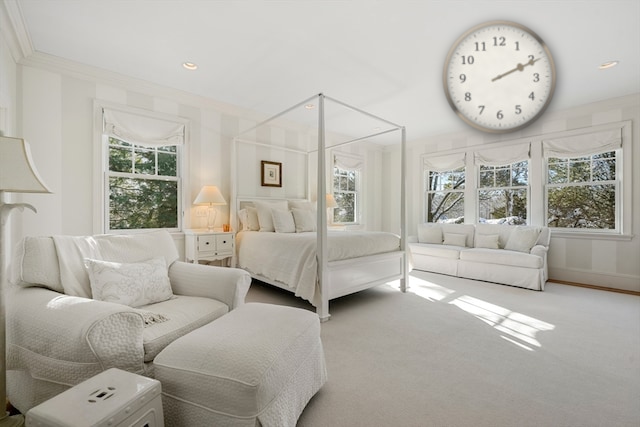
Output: h=2 m=11
